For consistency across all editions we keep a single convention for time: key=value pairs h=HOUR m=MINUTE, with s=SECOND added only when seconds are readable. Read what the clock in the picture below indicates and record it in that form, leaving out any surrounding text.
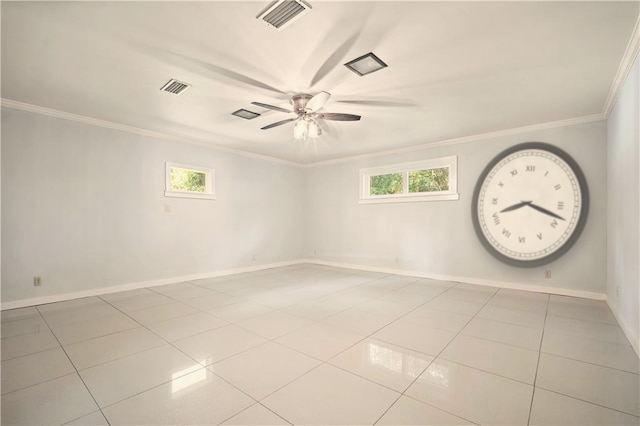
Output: h=8 m=18
